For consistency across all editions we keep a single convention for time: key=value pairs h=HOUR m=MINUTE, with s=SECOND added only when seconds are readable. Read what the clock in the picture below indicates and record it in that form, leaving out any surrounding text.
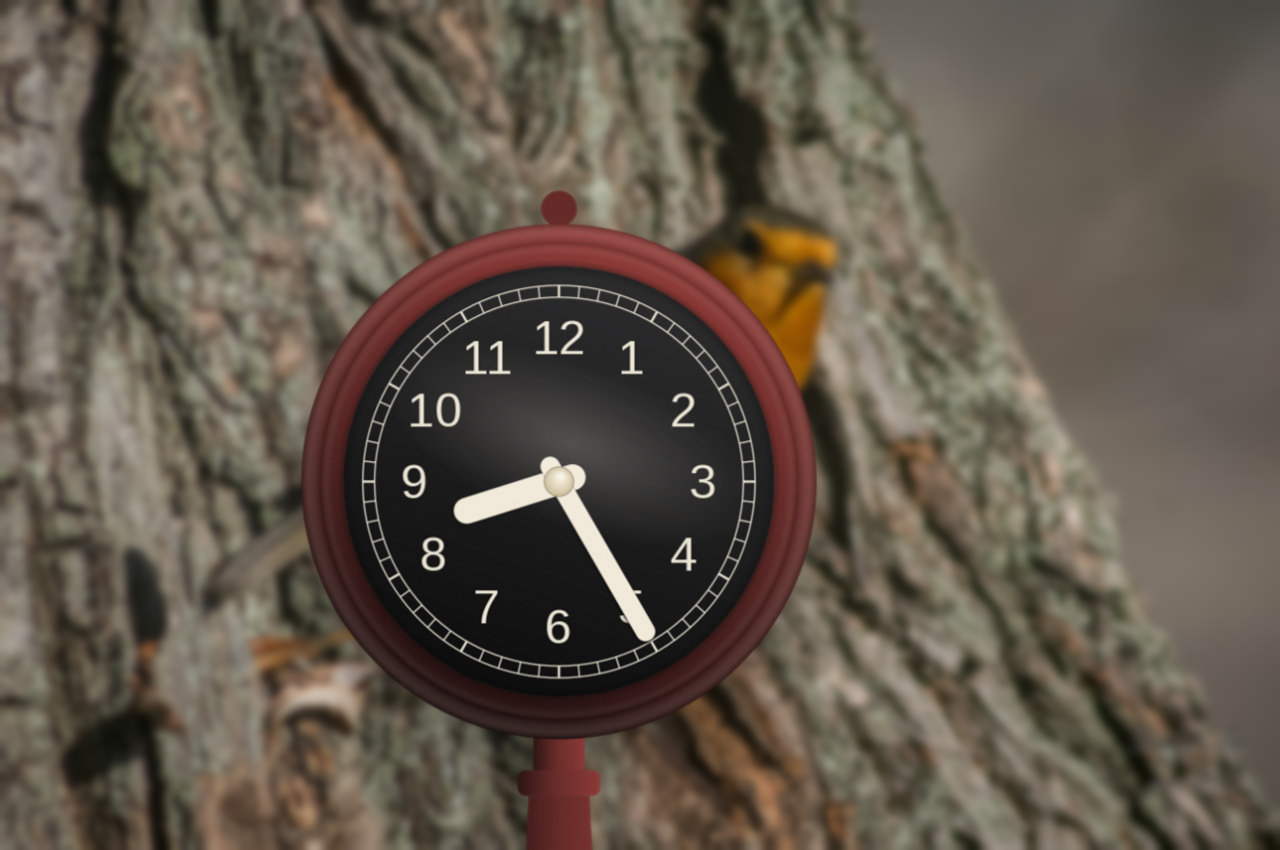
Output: h=8 m=25
